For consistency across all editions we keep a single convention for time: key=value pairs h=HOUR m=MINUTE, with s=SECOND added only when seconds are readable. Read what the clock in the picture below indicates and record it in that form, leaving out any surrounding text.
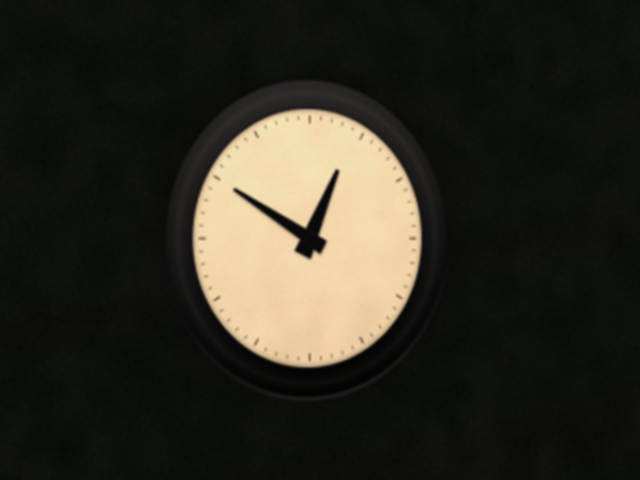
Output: h=12 m=50
